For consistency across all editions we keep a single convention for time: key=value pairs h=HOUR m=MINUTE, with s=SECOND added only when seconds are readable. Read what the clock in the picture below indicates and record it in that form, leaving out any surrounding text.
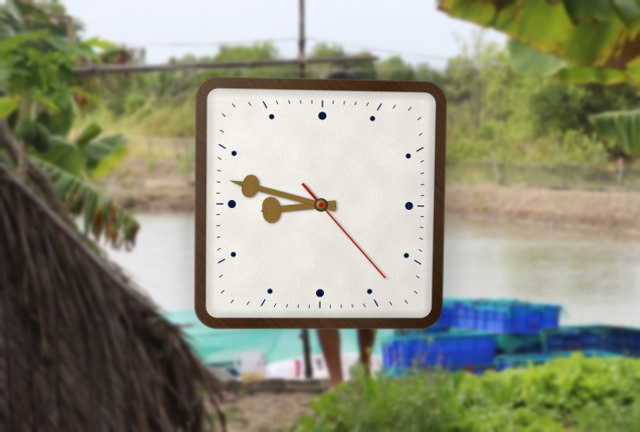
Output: h=8 m=47 s=23
